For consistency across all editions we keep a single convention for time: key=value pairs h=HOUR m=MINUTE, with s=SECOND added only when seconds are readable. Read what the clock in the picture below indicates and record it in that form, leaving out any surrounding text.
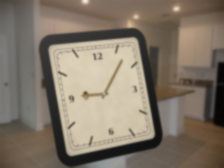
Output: h=9 m=7
